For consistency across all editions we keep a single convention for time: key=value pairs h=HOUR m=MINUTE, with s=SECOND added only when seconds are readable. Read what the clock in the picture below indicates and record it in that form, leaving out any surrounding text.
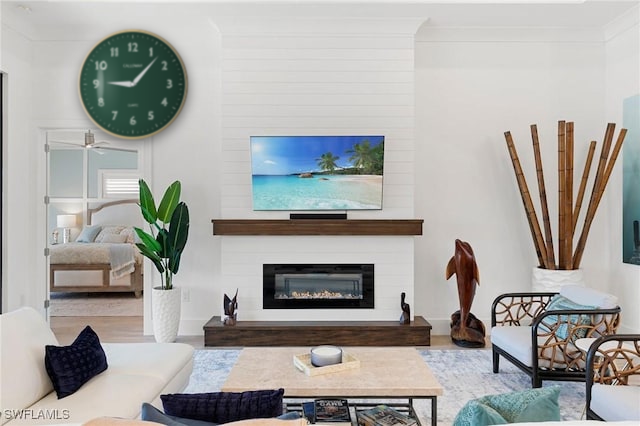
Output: h=9 m=7
